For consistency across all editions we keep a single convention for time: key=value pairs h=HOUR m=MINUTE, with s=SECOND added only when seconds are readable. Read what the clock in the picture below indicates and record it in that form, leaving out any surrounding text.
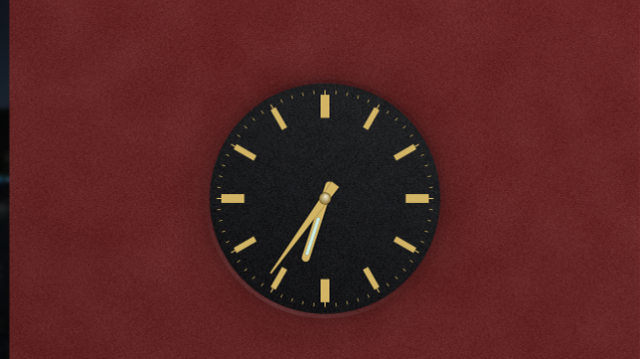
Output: h=6 m=36
